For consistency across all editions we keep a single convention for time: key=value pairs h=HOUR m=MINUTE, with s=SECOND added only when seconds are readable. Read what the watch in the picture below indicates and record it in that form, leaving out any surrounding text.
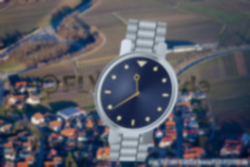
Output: h=11 m=39
